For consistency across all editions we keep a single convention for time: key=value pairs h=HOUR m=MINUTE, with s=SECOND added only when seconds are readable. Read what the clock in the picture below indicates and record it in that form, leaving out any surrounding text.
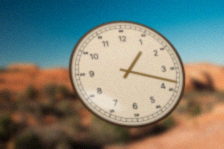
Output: h=1 m=18
